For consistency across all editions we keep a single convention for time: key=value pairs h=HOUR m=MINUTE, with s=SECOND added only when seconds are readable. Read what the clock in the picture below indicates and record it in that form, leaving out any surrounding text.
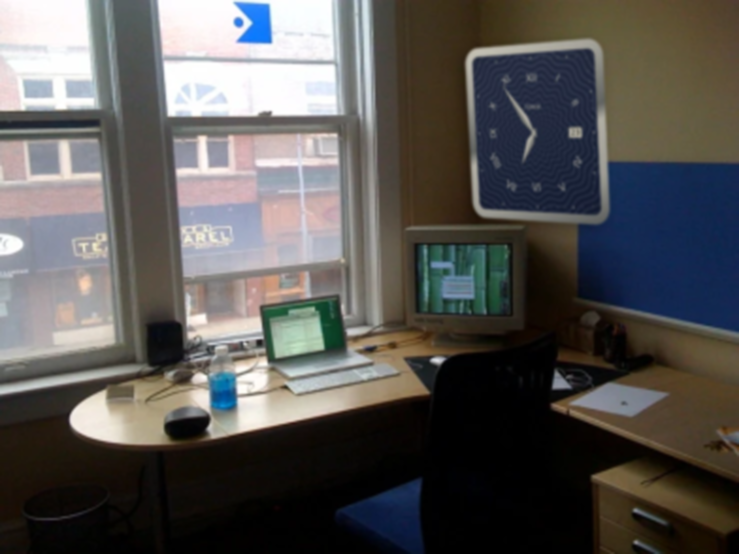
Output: h=6 m=54
